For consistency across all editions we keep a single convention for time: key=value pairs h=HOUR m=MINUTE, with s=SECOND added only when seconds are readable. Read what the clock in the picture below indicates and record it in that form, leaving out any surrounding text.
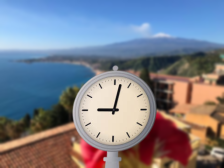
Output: h=9 m=2
